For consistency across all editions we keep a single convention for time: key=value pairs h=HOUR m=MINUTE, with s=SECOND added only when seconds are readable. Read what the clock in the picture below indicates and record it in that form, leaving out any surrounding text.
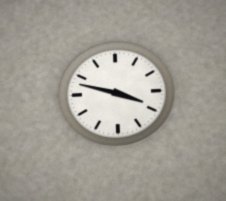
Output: h=3 m=48
